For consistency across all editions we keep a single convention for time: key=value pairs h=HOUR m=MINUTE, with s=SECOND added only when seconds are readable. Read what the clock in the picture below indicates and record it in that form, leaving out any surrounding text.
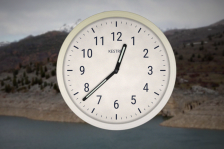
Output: h=12 m=38
